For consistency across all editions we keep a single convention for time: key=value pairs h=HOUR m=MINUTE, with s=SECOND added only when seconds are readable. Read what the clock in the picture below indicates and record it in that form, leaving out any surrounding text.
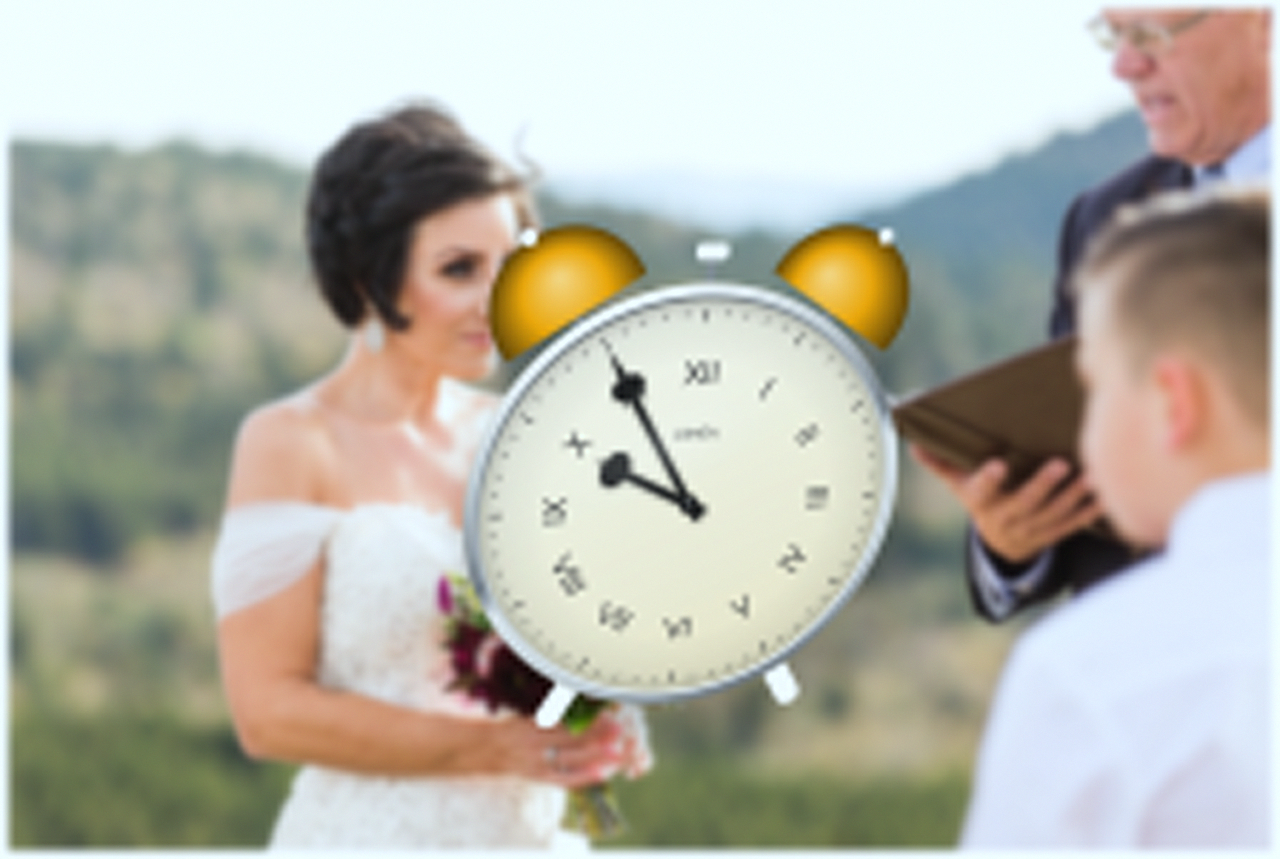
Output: h=9 m=55
